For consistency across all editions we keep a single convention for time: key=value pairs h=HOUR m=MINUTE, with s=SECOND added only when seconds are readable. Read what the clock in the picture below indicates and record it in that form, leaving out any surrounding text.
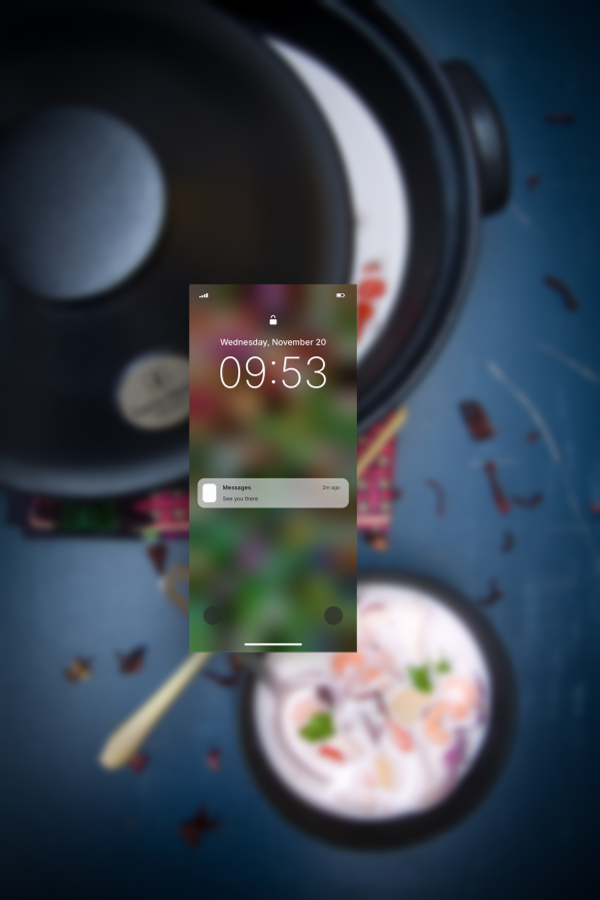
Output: h=9 m=53
